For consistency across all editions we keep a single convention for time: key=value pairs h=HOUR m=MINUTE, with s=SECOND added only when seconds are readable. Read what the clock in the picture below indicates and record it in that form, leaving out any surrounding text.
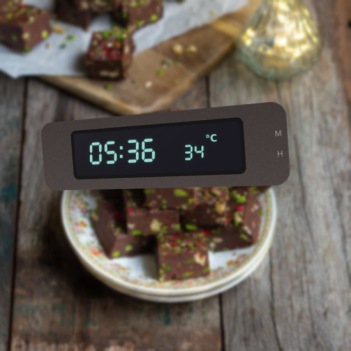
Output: h=5 m=36
